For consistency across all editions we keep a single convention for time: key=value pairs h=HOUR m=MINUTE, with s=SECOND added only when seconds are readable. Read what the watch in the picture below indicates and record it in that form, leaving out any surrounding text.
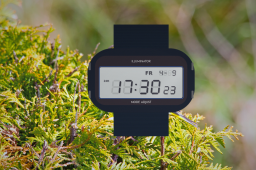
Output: h=17 m=30 s=23
